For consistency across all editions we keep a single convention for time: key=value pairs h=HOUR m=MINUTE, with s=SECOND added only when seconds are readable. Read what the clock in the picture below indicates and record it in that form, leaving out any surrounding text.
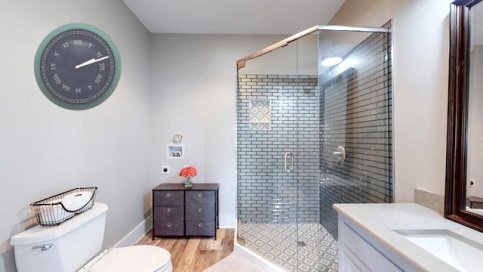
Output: h=2 m=12
